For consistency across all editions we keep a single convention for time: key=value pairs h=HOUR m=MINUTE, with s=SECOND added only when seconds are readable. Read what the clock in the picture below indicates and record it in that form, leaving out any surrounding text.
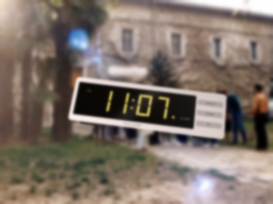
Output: h=11 m=7
